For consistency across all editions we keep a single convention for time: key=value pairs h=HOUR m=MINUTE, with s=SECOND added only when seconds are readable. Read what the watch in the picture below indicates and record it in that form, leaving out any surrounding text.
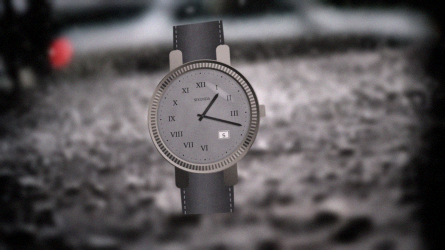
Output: h=1 m=18
